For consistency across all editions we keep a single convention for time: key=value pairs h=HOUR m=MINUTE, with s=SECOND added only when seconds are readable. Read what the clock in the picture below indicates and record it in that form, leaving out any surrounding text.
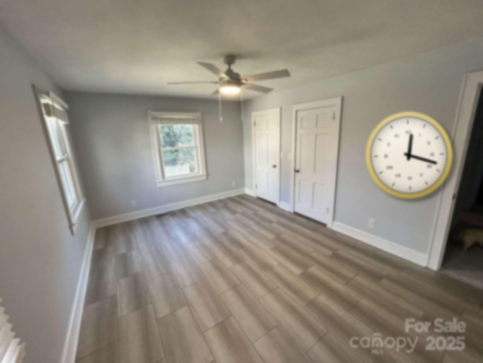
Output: h=12 m=18
